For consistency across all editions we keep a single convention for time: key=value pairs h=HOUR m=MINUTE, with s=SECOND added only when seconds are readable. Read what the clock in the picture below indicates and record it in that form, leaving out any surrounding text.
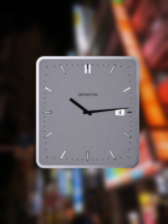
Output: h=10 m=14
